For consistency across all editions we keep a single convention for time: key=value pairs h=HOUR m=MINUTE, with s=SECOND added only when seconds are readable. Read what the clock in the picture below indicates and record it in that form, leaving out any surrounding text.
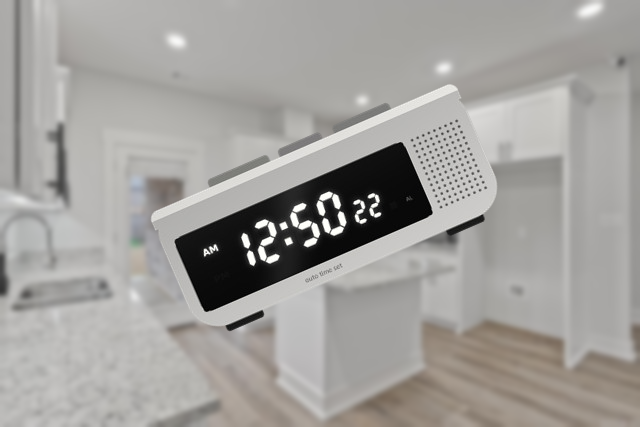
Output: h=12 m=50 s=22
